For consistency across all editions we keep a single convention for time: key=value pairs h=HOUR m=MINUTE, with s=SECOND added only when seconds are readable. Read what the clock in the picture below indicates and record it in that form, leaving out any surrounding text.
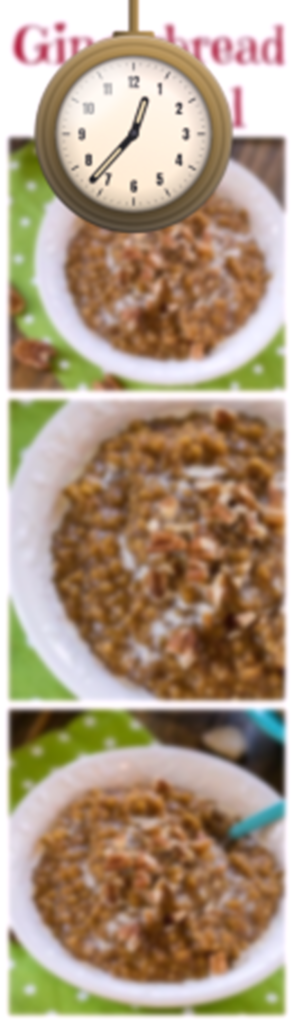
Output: h=12 m=37
